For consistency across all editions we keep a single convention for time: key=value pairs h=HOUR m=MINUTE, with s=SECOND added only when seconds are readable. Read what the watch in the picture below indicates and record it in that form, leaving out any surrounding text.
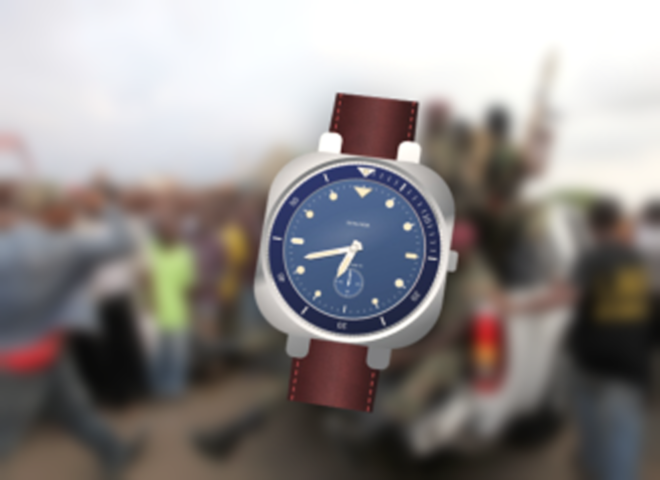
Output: h=6 m=42
